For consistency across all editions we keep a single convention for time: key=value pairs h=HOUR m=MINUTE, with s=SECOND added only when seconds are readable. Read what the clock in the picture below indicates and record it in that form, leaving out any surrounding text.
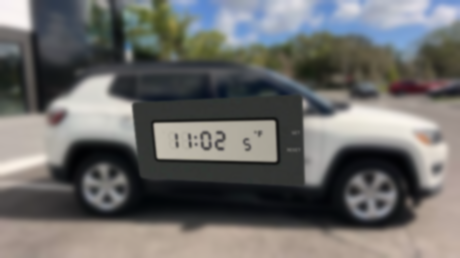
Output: h=11 m=2
